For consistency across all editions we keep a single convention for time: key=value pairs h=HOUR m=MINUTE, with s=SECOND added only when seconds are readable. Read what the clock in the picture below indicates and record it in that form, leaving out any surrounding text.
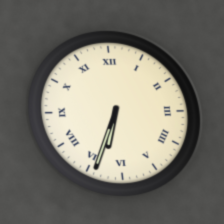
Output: h=6 m=34
